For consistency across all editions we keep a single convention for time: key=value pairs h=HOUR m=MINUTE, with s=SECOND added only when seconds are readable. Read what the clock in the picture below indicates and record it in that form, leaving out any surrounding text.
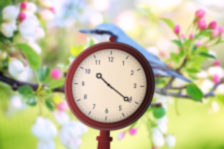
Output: h=10 m=21
